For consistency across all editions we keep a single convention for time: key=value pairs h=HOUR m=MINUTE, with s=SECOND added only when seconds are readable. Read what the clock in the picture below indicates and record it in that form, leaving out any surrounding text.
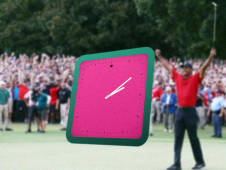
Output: h=2 m=9
